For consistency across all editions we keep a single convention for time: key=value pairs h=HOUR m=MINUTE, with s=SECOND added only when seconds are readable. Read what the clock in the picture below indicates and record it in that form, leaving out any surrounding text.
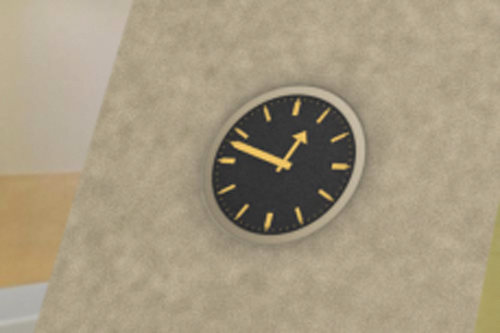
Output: h=12 m=48
